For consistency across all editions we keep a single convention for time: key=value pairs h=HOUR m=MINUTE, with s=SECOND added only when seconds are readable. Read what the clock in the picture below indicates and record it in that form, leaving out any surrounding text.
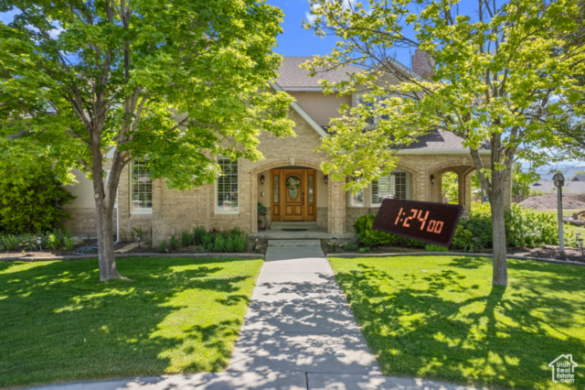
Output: h=1 m=24 s=0
